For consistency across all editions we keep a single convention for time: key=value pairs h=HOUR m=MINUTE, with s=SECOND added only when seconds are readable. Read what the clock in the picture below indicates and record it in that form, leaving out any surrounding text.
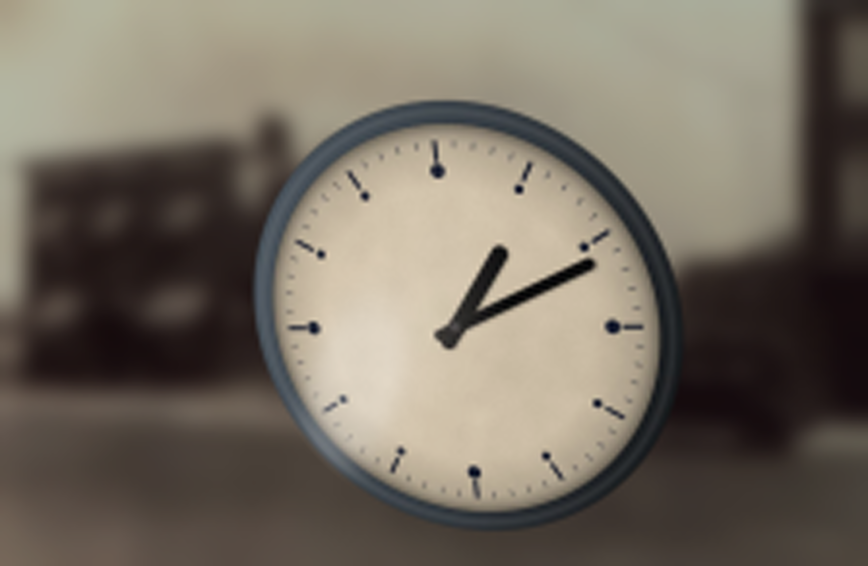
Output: h=1 m=11
